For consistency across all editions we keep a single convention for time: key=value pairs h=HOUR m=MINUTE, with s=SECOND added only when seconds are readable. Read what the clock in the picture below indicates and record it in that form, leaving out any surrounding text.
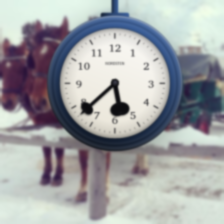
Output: h=5 m=38
